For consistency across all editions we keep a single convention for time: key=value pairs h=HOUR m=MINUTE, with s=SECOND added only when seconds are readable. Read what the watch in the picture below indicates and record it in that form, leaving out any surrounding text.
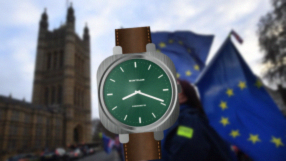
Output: h=8 m=19
